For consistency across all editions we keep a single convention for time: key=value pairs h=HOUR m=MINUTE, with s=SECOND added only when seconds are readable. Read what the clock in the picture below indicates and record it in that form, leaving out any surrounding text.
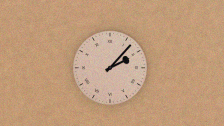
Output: h=2 m=7
